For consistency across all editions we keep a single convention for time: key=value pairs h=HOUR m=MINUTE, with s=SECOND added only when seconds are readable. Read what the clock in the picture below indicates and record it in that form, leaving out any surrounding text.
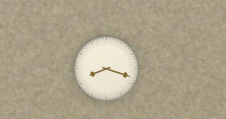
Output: h=8 m=18
